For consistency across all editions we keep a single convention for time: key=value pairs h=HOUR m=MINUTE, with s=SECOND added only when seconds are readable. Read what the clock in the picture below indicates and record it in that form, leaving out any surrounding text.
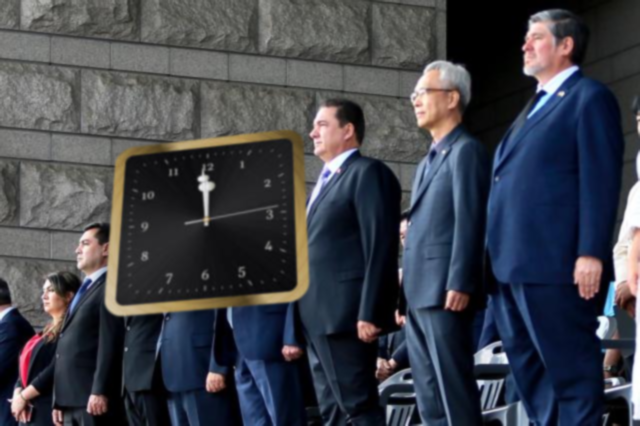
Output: h=11 m=59 s=14
